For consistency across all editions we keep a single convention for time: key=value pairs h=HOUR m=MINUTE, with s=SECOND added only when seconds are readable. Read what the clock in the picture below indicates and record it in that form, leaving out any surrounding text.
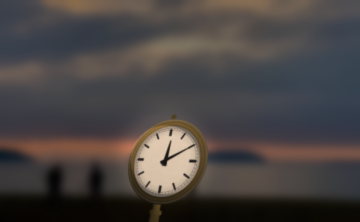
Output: h=12 m=10
